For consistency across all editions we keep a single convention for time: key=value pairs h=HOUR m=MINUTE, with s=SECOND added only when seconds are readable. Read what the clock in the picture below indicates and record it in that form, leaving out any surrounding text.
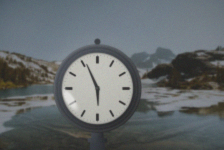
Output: h=5 m=56
